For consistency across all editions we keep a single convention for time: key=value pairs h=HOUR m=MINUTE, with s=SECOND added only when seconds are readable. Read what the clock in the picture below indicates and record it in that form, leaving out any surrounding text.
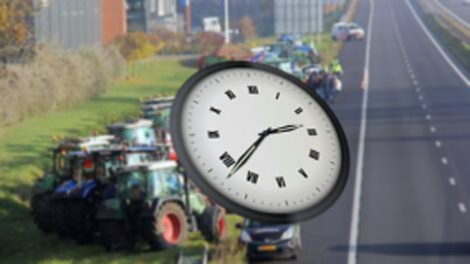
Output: h=2 m=38
